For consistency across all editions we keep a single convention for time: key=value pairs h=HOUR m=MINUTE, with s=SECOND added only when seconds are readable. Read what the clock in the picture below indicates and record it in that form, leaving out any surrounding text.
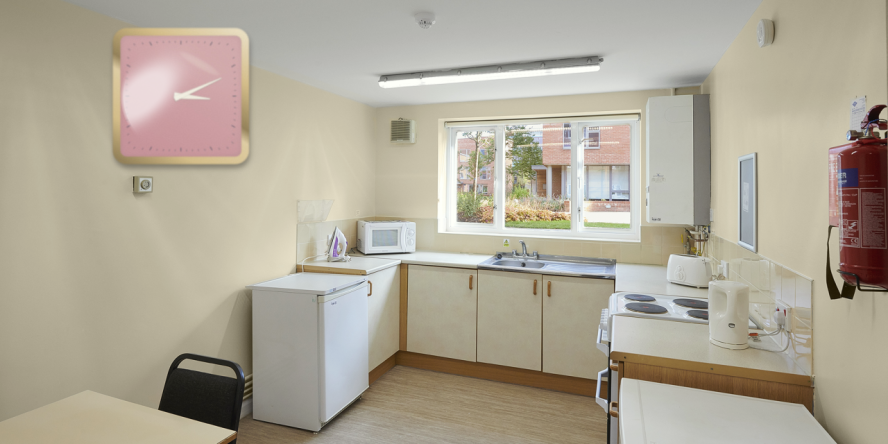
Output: h=3 m=11
